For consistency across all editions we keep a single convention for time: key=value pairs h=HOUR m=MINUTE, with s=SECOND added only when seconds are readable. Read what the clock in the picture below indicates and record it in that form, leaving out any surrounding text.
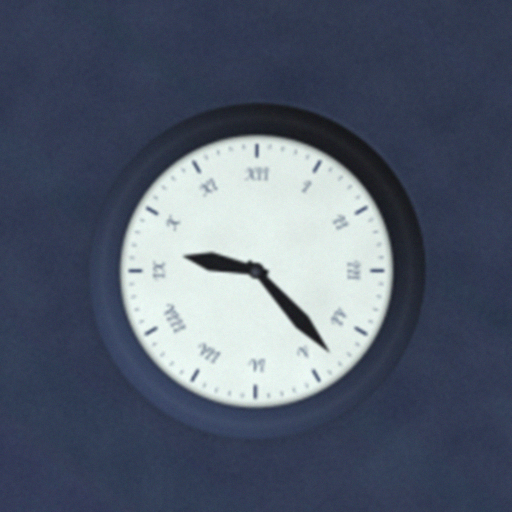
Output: h=9 m=23
